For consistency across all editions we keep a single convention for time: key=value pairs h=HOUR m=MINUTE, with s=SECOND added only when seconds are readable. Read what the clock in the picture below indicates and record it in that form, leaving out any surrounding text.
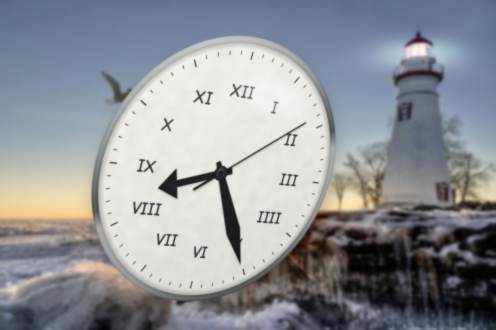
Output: h=8 m=25 s=9
